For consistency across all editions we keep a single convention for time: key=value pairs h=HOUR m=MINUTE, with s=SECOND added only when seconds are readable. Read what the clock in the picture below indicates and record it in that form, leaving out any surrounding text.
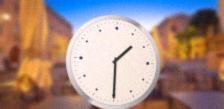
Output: h=1 m=30
